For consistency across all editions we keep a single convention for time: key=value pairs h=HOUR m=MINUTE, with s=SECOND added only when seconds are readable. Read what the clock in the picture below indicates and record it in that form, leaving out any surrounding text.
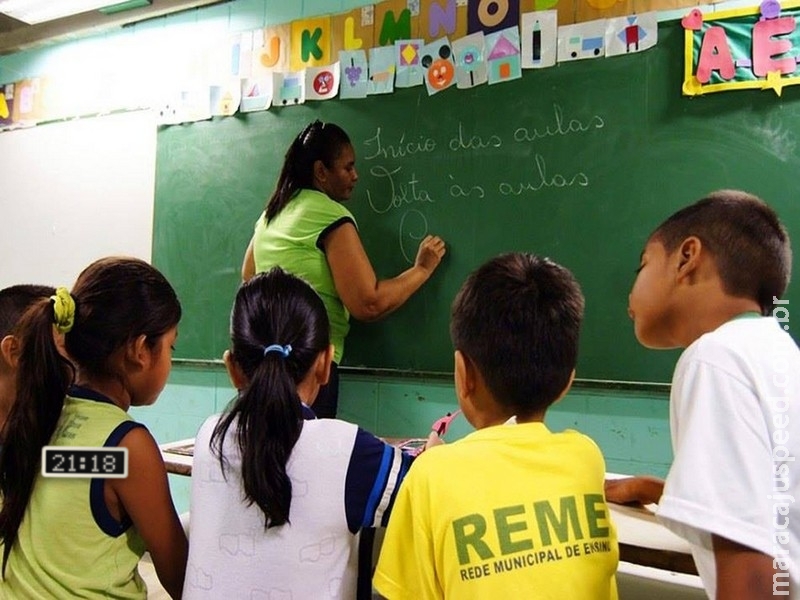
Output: h=21 m=18
